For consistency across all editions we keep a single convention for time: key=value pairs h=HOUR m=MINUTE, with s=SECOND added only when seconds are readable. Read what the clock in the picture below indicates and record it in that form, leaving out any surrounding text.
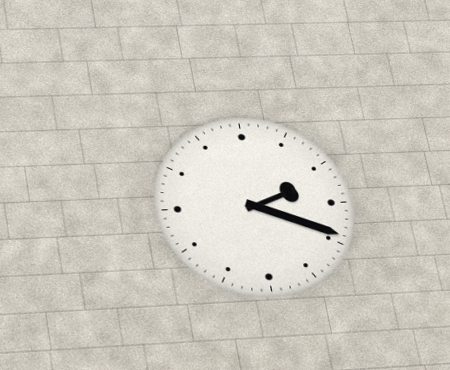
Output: h=2 m=19
